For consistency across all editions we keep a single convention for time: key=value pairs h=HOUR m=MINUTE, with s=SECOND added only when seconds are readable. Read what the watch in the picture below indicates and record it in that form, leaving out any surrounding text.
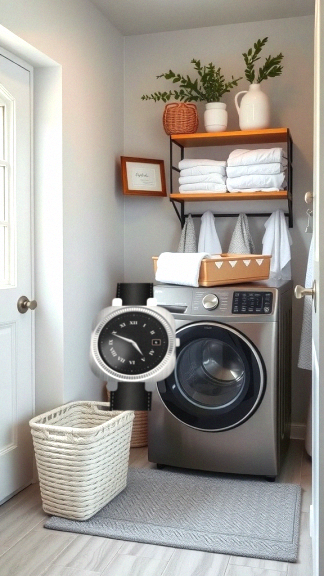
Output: h=4 m=49
